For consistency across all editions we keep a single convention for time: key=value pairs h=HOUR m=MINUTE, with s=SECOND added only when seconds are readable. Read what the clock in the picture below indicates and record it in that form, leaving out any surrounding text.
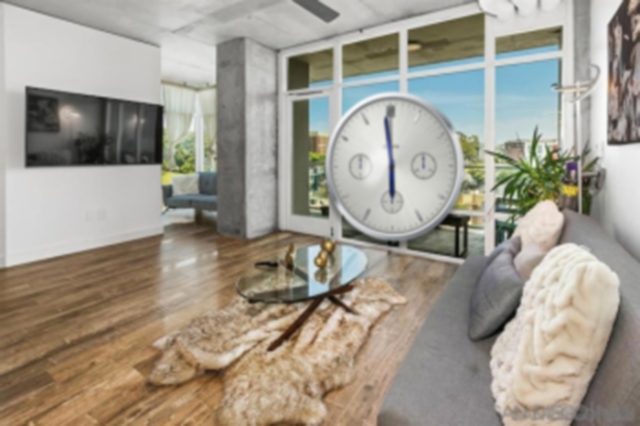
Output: h=5 m=59
